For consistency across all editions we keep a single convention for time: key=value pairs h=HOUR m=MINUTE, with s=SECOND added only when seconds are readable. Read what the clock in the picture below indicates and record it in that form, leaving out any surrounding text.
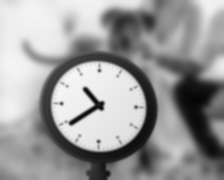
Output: h=10 m=39
